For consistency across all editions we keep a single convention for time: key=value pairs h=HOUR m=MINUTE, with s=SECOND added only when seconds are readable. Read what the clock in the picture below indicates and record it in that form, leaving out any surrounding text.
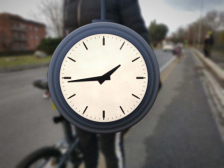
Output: h=1 m=44
